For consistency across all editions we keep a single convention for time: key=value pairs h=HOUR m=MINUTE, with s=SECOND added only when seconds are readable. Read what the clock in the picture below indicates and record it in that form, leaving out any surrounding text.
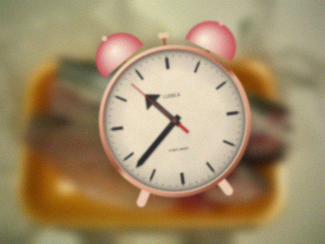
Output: h=10 m=37 s=53
